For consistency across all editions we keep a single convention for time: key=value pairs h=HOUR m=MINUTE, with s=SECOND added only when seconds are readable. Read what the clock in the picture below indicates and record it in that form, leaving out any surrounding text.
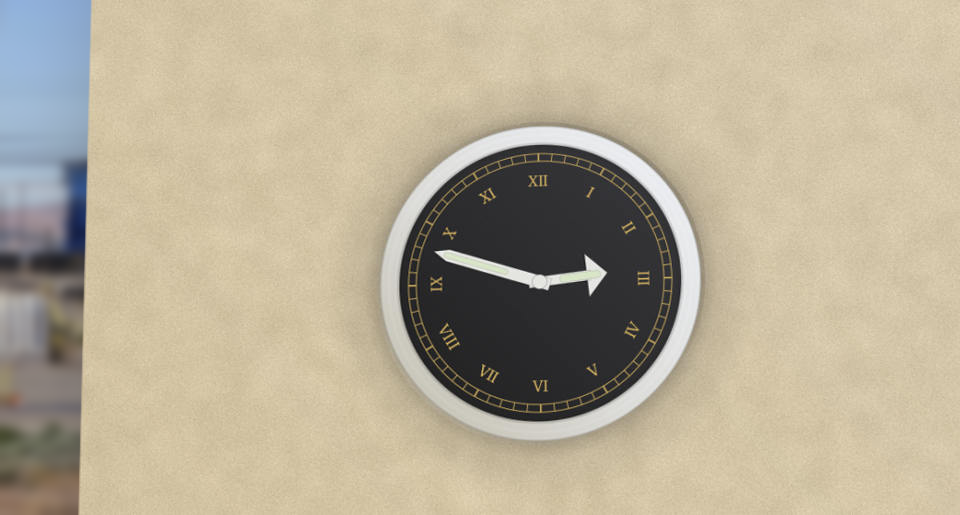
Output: h=2 m=48
